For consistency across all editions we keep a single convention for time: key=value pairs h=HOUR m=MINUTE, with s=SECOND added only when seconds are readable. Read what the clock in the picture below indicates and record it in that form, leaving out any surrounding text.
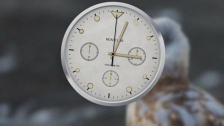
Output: h=3 m=3
